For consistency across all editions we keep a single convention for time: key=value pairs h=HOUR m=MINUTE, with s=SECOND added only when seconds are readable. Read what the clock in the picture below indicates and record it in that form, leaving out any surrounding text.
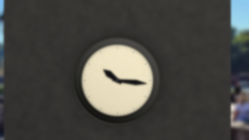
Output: h=10 m=16
